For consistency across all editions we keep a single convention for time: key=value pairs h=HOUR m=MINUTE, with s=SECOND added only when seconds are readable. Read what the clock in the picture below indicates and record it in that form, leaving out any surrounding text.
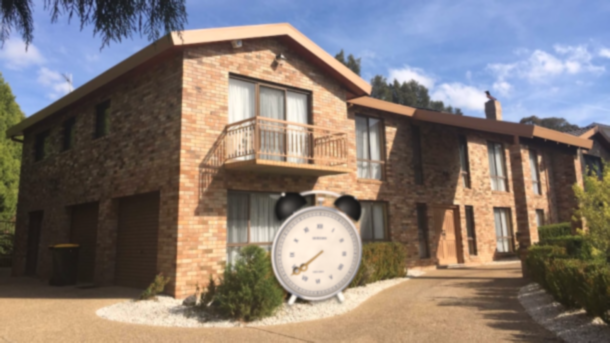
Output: h=7 m=39
